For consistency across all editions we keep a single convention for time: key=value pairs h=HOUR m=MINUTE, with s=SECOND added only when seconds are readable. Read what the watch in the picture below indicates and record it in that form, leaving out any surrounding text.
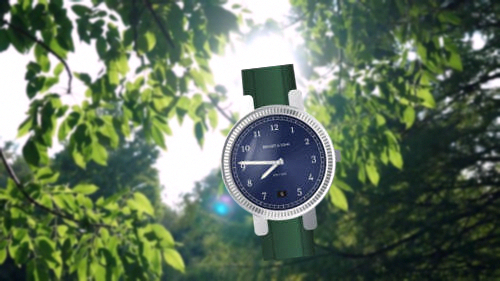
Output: h=7 m=46
